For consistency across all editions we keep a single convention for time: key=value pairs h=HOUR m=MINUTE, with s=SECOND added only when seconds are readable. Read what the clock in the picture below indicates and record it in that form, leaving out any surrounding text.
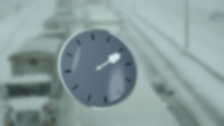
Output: h=2 m=11
